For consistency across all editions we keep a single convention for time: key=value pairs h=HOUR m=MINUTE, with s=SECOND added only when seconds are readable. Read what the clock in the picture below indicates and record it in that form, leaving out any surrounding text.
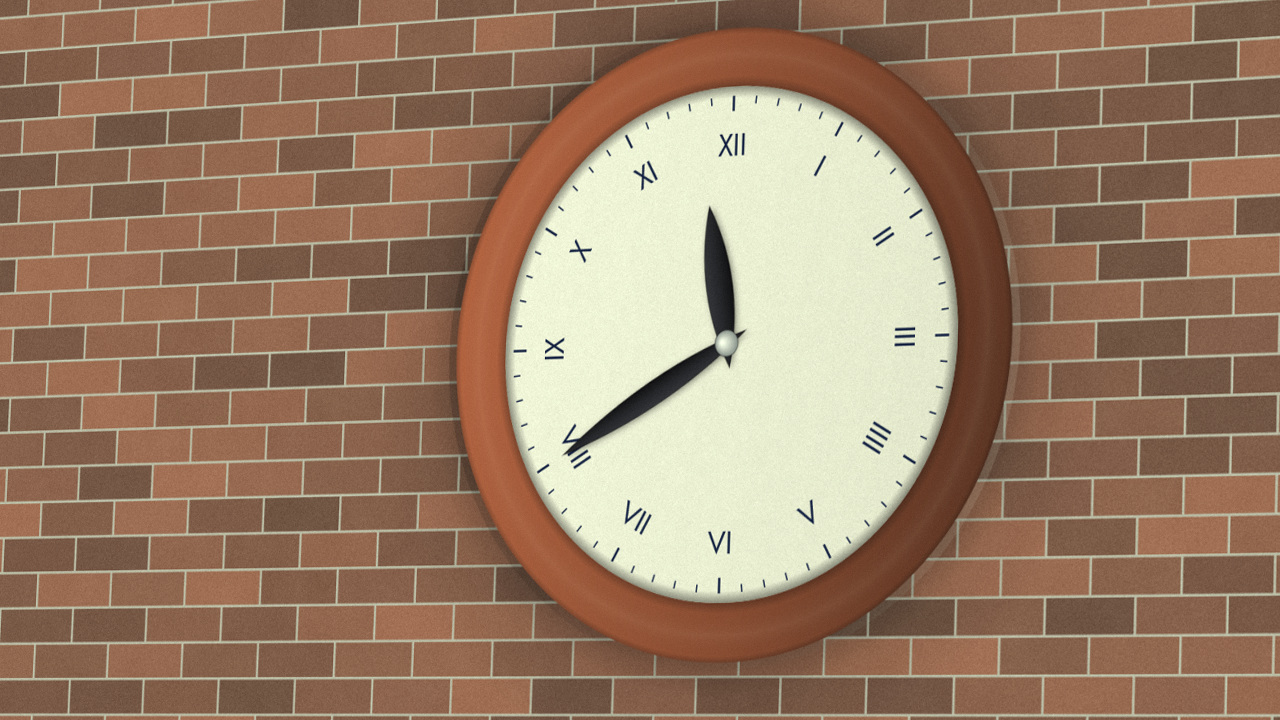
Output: h=11 m=40
